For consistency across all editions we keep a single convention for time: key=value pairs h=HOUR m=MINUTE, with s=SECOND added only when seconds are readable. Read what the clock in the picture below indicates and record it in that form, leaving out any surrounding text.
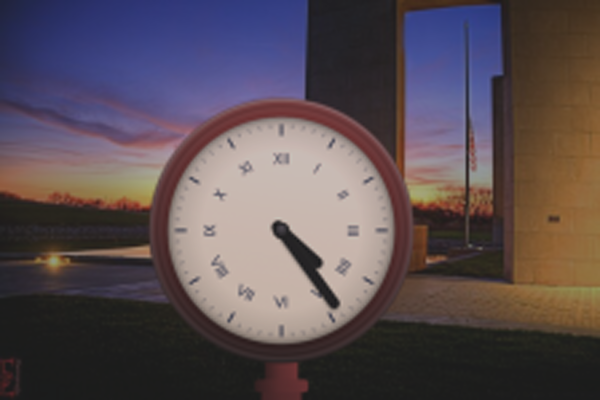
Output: h=4 m=24
